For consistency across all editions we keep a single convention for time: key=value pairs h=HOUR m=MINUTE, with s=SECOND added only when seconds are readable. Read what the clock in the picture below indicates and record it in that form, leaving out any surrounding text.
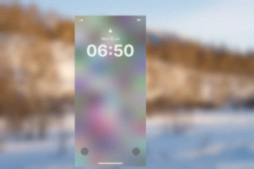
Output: h=6 m=50
